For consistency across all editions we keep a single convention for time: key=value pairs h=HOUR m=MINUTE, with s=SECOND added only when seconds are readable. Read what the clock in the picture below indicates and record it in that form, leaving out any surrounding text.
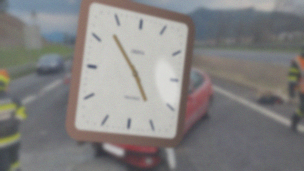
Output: h=4 m=53
